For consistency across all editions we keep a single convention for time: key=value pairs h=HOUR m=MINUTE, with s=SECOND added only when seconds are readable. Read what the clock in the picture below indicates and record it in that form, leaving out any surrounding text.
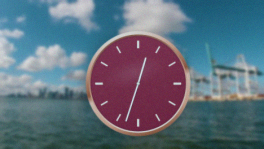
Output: h=12 m=33
